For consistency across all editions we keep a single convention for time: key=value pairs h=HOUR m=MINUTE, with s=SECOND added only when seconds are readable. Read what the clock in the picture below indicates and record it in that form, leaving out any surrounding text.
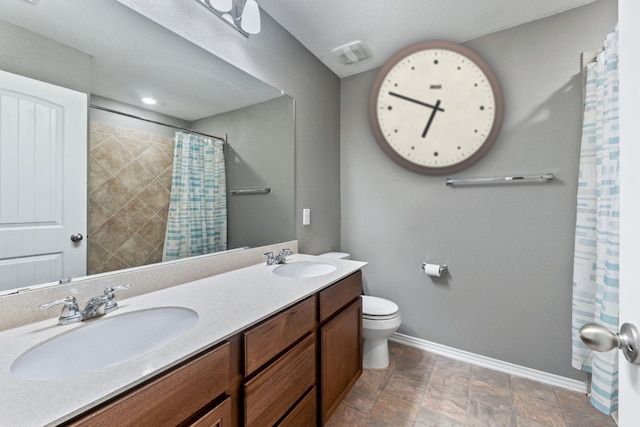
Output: h=6 m=48
